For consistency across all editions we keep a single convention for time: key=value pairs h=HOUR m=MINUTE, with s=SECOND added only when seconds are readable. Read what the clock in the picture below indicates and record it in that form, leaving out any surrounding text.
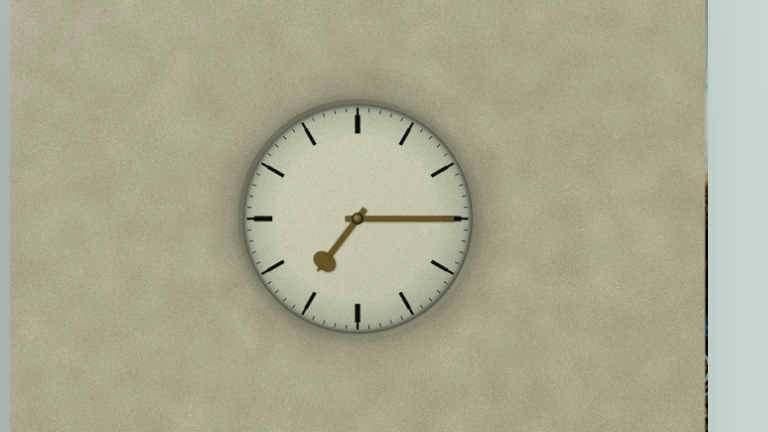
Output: h=7 m=15
